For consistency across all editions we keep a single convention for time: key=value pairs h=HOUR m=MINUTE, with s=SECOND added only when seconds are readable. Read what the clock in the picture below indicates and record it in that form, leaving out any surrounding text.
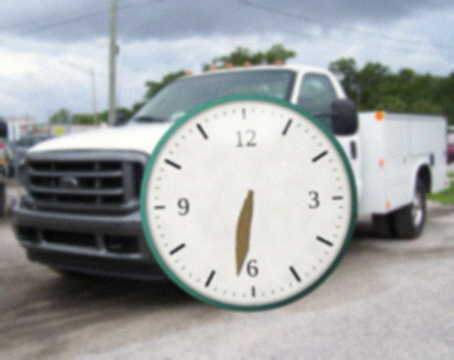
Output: h=6 m=32
